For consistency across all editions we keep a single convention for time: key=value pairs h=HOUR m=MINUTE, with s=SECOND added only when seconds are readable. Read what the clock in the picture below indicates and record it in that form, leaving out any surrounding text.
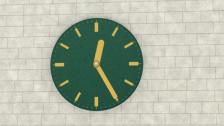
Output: h=12 m=25
